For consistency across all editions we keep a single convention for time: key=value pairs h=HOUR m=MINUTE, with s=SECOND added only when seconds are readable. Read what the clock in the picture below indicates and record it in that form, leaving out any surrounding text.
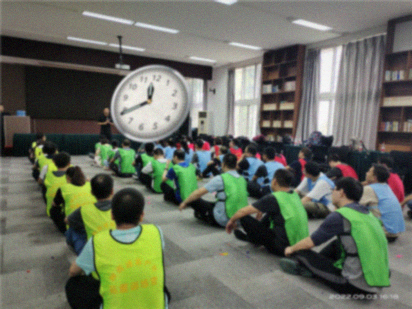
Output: h=11 m=39
